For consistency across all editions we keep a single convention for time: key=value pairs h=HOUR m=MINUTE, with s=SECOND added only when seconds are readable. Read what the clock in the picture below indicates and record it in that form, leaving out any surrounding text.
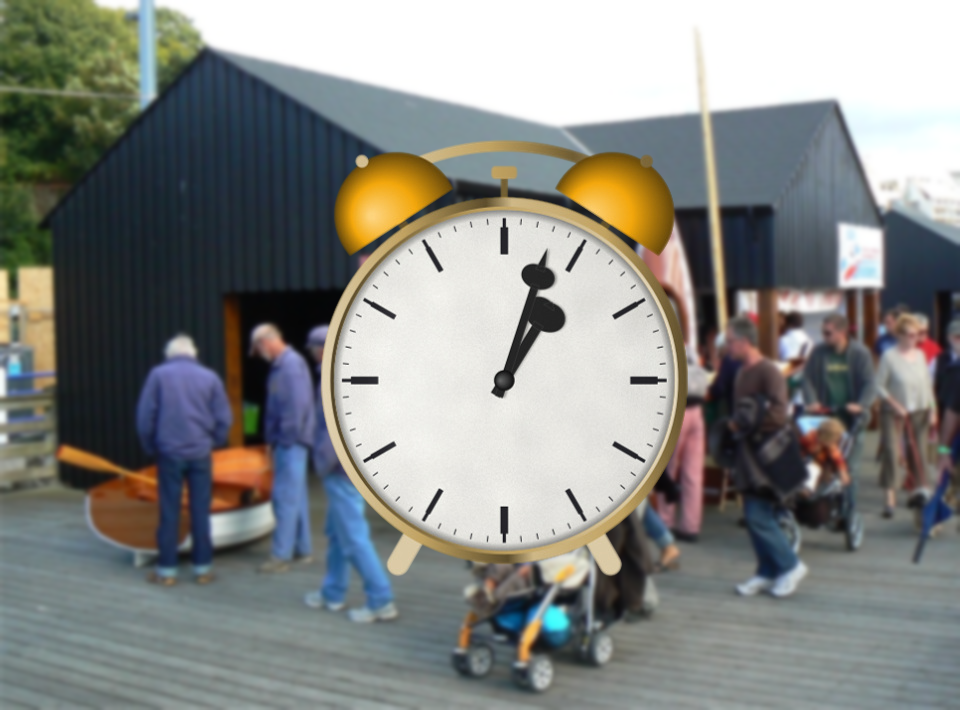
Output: h=1 m=3
